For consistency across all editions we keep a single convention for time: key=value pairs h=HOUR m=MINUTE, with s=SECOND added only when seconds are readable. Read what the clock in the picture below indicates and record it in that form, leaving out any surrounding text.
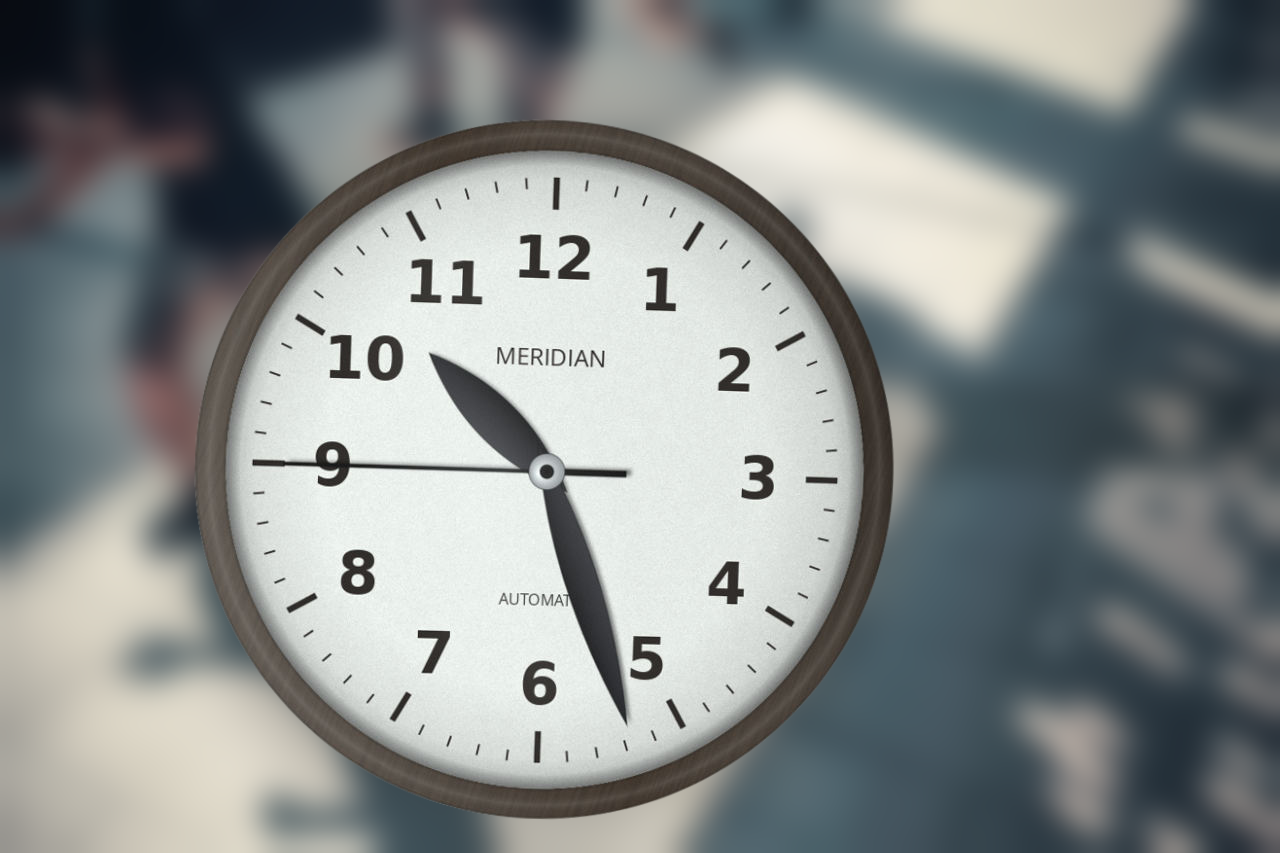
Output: h=10 m=26 s=45
